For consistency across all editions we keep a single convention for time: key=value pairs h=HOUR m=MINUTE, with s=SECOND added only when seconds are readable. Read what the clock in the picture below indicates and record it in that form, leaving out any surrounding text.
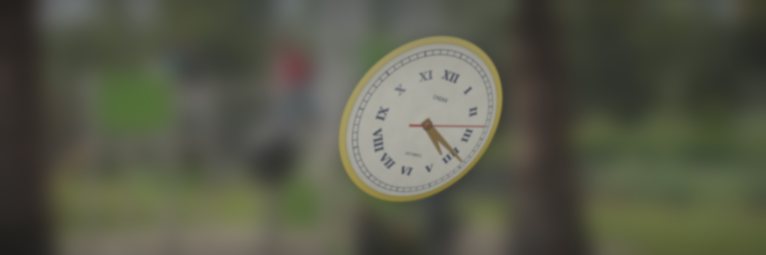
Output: h=4 m=19 s=13
